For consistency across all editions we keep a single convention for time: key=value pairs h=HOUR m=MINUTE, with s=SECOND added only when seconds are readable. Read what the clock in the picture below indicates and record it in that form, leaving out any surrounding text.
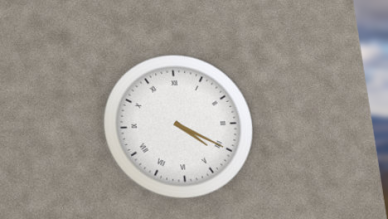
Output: h=4 m=20
